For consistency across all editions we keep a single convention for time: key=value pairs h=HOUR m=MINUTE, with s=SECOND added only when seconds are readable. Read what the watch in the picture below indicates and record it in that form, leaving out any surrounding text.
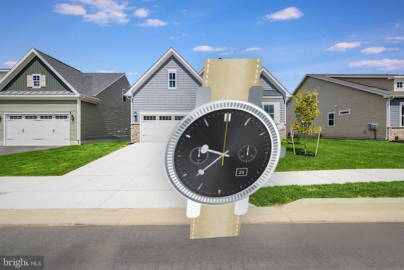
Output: h=9 m=38
